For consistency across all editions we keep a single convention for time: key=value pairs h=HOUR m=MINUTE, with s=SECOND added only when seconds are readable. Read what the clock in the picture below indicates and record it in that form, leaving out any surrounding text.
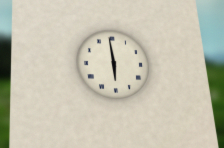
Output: h=5 m=59
